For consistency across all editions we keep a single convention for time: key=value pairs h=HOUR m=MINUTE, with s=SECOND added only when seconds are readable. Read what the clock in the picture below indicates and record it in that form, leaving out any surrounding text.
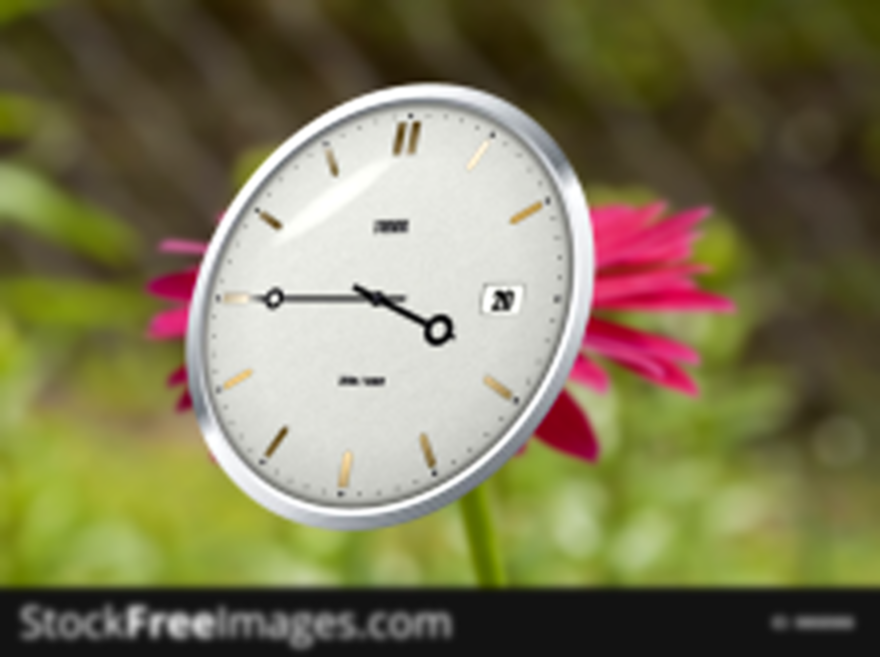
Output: h=3 m=45
